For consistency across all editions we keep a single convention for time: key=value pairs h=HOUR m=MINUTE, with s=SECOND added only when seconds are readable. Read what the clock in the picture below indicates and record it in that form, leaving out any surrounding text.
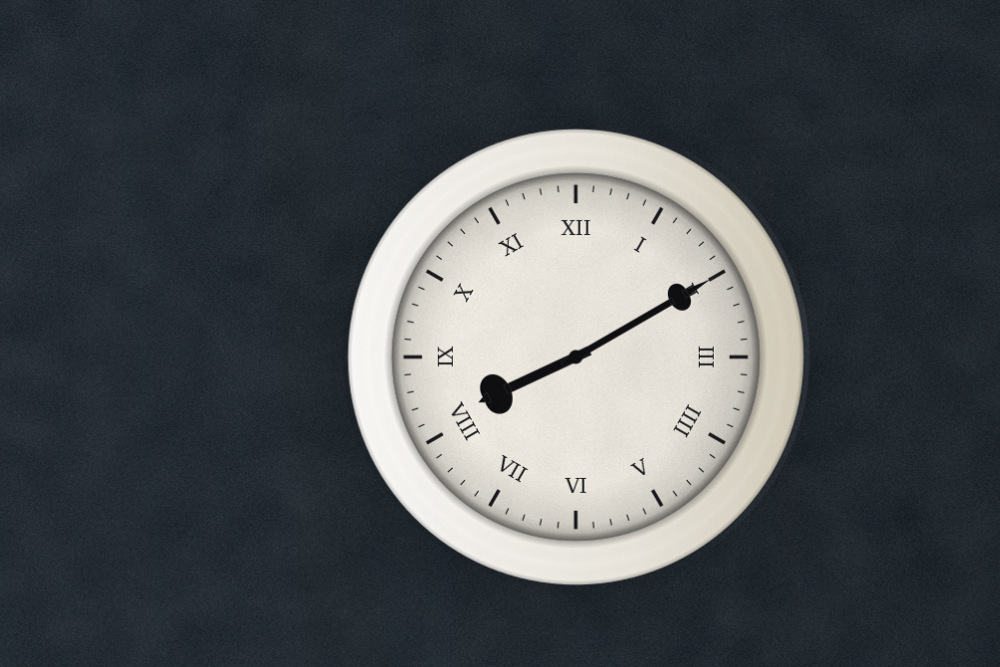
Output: h=8 m=10
